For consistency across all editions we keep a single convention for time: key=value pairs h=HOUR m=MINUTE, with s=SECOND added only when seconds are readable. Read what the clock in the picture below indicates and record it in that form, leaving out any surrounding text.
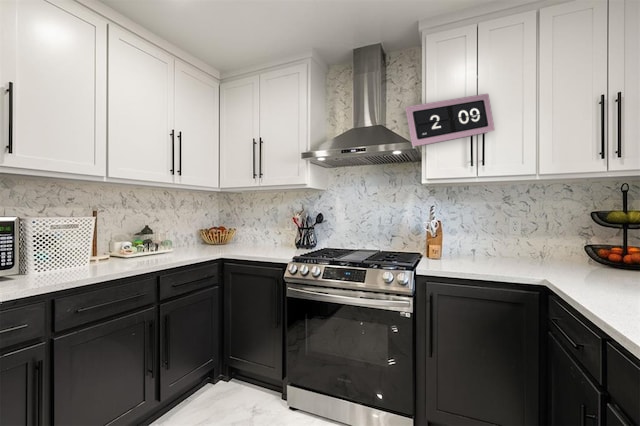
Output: h=2 m=9
